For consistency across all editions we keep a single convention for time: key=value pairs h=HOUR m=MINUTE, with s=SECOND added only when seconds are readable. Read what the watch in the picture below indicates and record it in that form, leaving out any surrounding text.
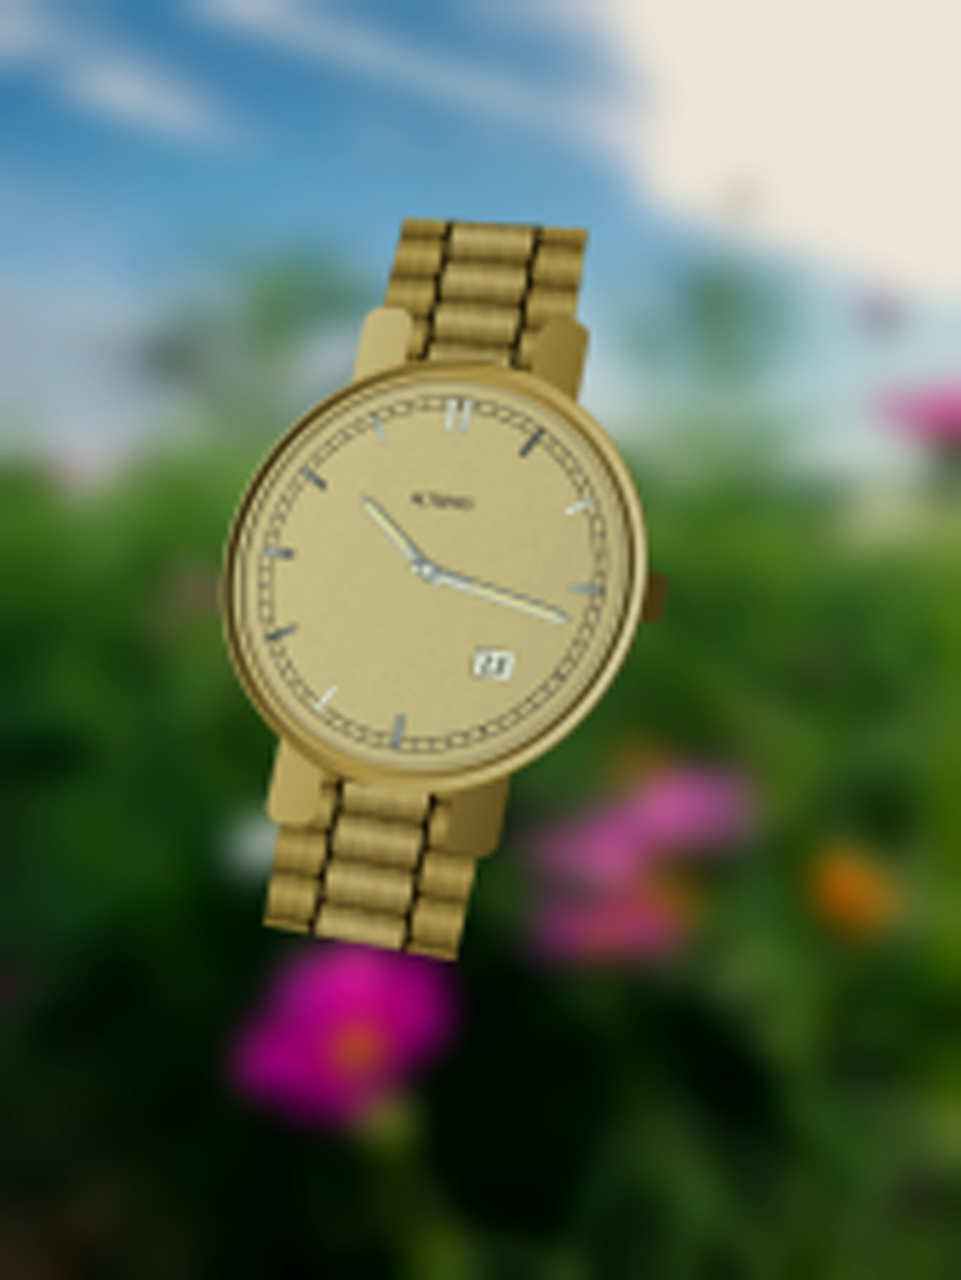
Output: h=10 m=17
